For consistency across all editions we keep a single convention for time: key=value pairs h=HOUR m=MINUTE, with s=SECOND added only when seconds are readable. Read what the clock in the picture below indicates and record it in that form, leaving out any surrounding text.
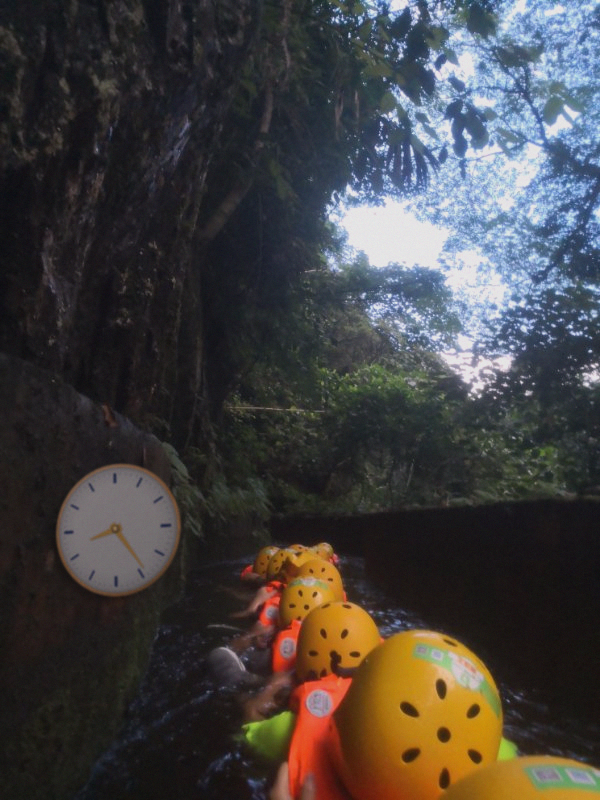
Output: h=8 m=24
